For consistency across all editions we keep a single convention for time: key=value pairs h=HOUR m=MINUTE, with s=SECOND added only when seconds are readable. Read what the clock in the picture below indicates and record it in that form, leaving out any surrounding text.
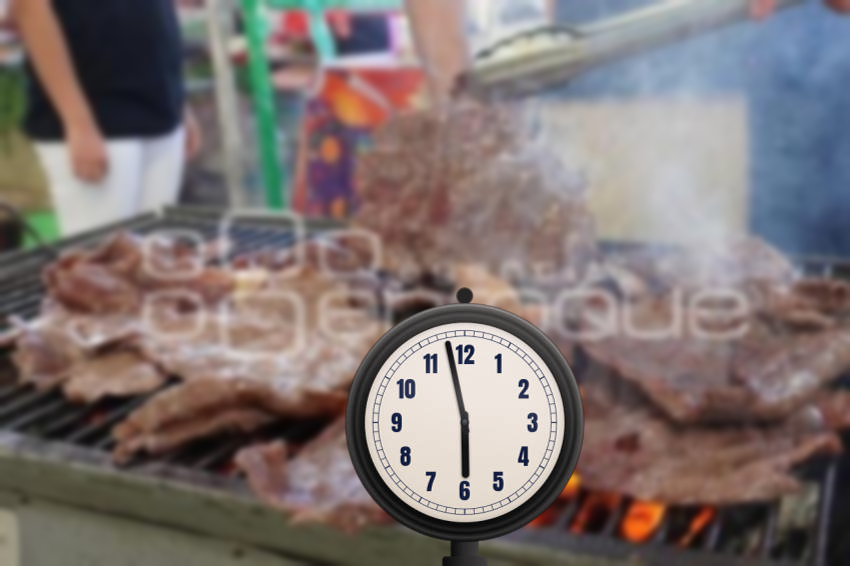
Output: h=5 m=58
